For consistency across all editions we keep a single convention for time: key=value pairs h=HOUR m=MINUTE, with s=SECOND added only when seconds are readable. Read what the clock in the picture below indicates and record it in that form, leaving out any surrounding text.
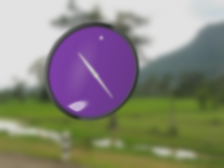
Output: h=10 m=22
